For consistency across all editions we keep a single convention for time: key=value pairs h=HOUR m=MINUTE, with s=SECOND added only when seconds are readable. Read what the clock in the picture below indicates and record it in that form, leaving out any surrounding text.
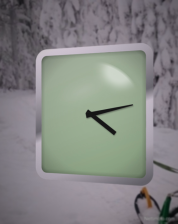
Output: h=4 m=13
